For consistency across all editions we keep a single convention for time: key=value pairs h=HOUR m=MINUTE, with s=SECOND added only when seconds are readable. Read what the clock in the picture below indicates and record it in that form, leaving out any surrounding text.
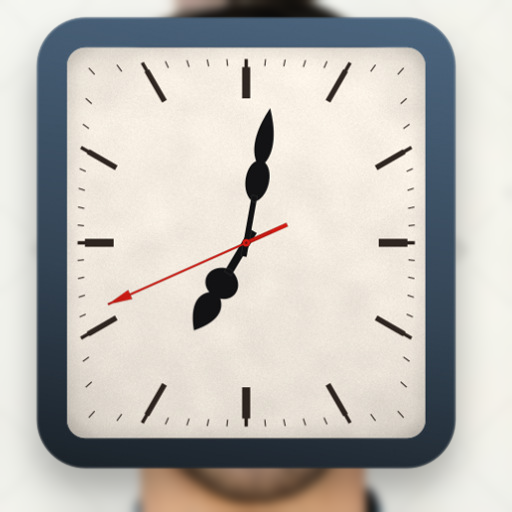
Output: h=7 m=1 s=41
